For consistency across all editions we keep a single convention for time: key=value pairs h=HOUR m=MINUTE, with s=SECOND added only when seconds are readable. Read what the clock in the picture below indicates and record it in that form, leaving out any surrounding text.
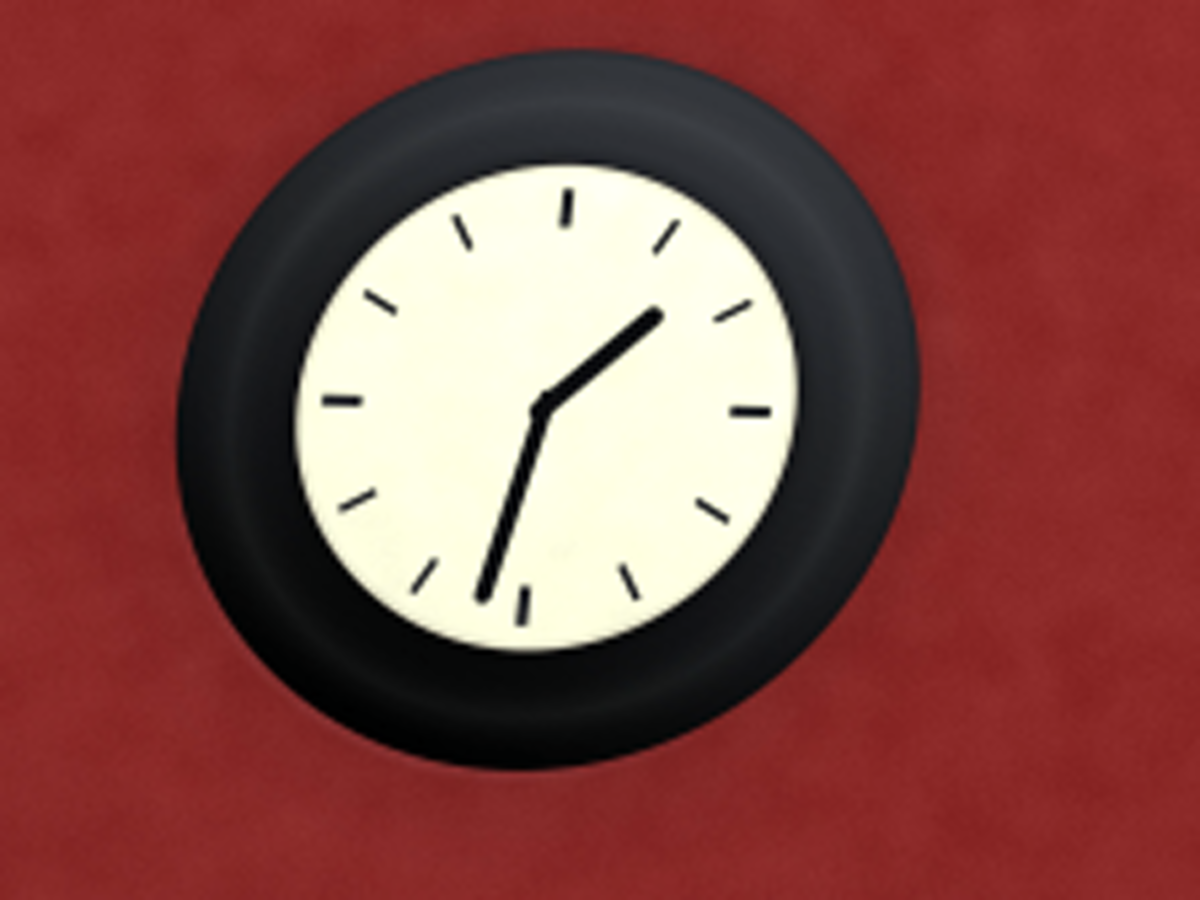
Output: h=1 m=32
